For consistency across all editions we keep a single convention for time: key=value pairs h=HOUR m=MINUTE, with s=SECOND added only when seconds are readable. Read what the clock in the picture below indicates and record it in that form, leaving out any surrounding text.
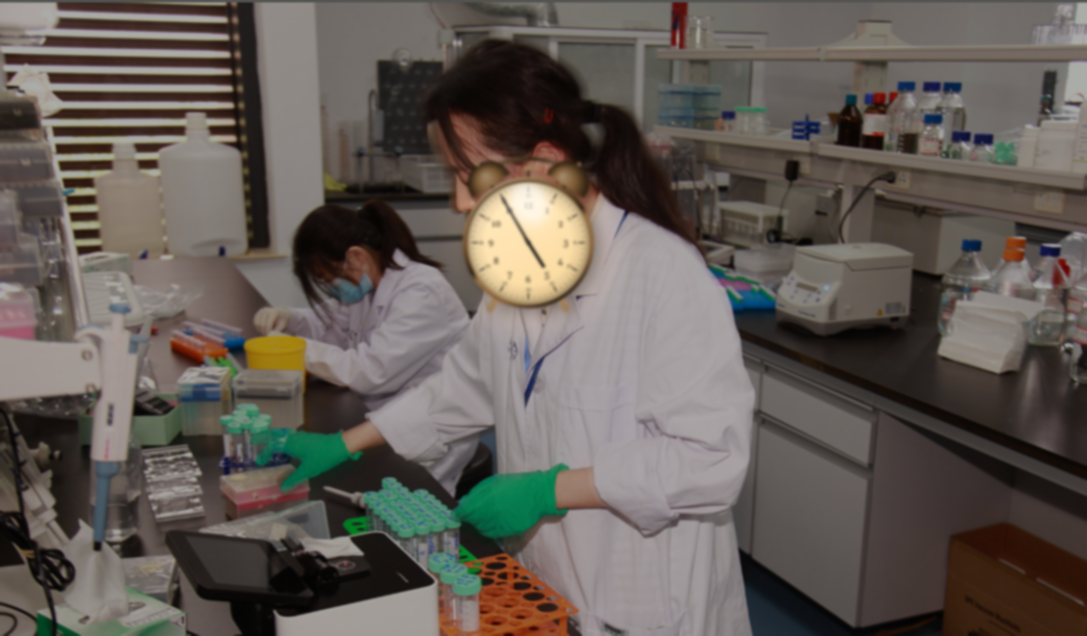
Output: h=4 m=55
